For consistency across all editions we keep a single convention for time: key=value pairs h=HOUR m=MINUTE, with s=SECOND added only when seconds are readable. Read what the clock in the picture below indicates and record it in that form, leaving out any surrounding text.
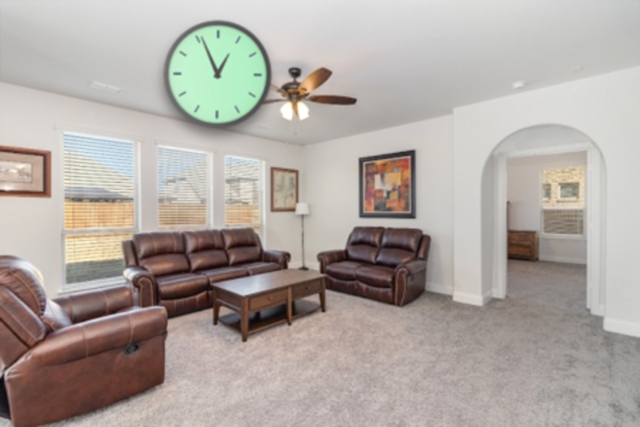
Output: h=12 m=56
